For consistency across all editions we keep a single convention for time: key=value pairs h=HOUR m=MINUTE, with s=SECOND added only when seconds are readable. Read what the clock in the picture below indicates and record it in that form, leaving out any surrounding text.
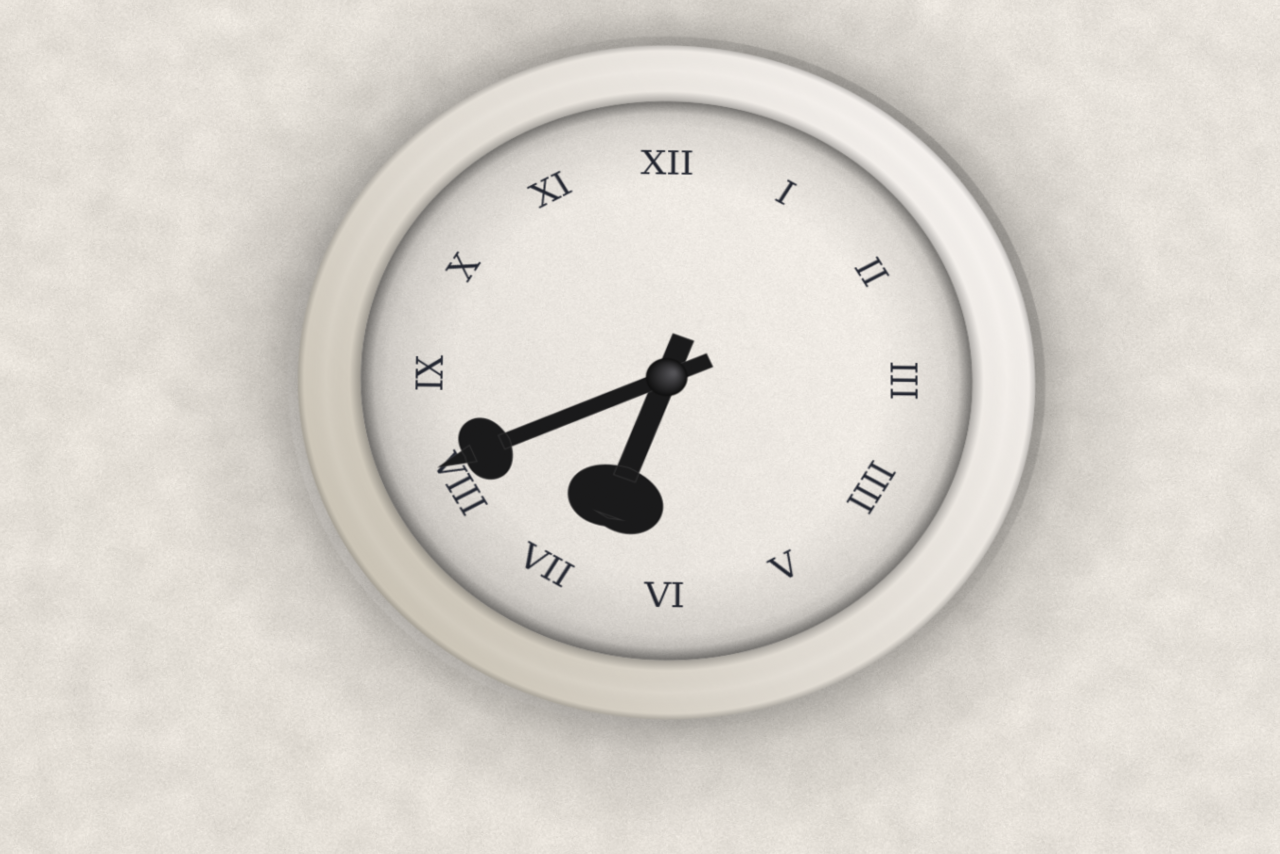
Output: h=6 m=41
